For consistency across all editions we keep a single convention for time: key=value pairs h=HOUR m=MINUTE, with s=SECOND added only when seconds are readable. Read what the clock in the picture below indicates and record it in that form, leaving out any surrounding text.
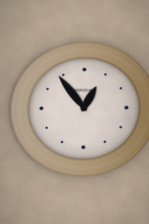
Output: h=12 m=54
